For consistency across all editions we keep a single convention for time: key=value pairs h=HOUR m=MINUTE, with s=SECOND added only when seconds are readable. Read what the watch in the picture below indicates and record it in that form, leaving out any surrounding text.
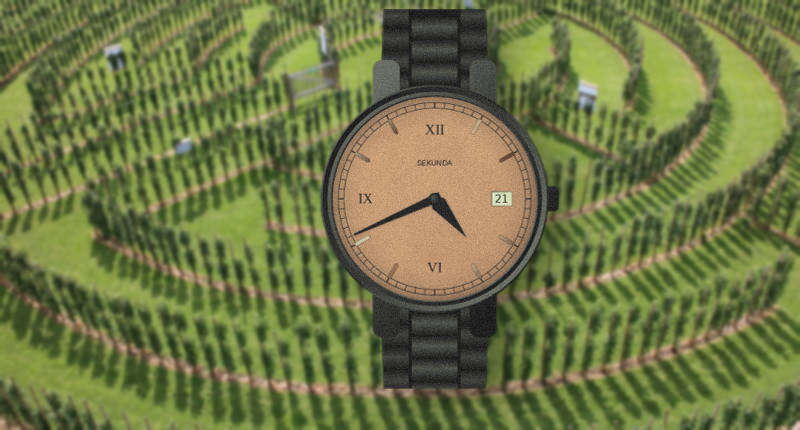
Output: h=4 m=41
